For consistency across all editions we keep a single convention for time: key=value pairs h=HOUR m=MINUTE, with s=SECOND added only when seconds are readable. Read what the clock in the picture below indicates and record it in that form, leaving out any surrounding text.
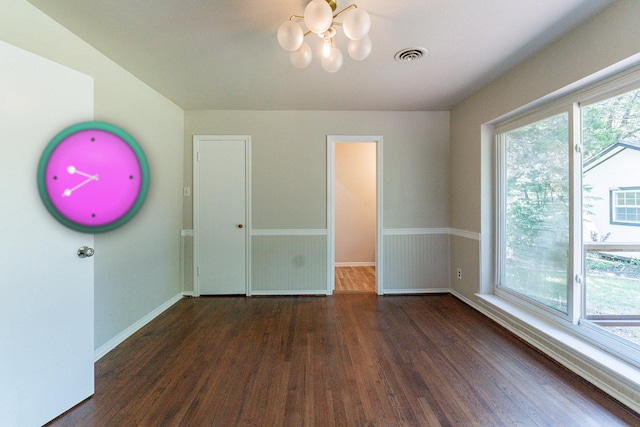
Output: h=9 m=40
